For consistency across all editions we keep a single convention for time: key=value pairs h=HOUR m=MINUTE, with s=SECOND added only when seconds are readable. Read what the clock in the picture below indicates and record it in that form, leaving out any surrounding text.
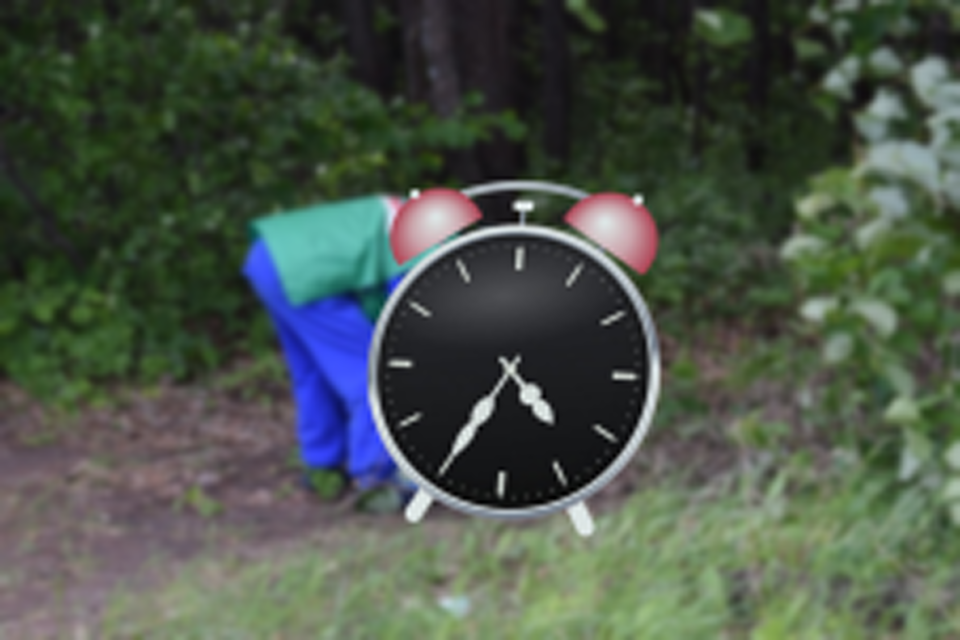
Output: h=4 m=35
